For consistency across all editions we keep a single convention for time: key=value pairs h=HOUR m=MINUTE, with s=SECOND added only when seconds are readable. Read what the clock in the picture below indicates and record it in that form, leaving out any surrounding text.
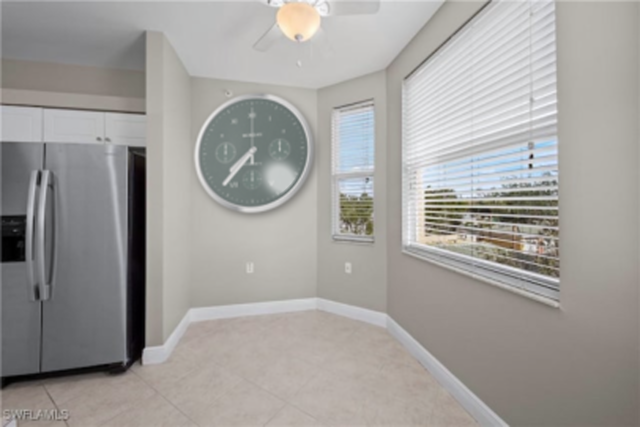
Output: h=7 m=37
